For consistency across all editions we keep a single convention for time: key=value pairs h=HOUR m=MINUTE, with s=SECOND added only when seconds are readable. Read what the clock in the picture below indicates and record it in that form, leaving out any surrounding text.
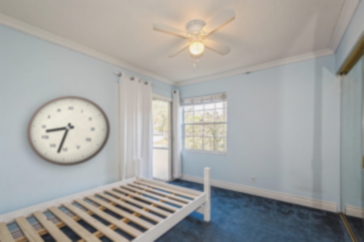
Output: h=8 m=32
